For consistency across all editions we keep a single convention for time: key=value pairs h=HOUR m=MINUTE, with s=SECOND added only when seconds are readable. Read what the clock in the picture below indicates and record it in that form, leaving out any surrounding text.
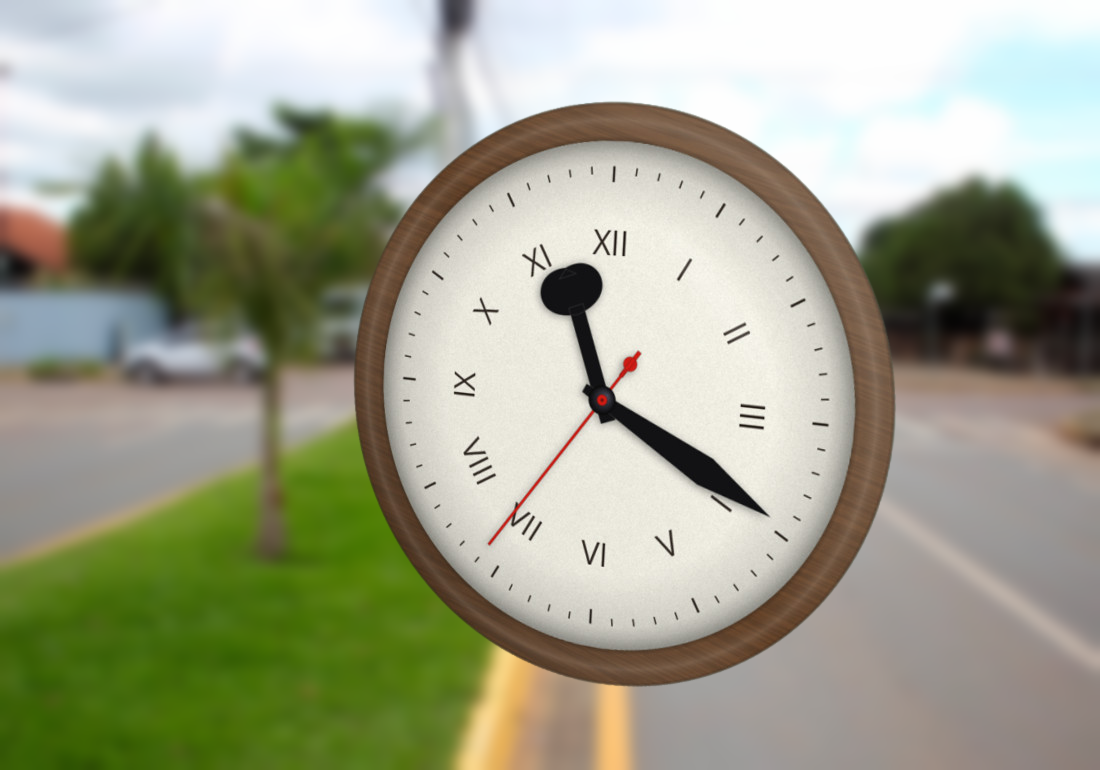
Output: h=11 m=19 s=36
